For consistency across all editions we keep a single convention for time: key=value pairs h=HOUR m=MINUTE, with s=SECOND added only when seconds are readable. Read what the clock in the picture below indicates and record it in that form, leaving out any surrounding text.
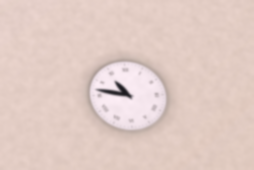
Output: h=10 m=47
